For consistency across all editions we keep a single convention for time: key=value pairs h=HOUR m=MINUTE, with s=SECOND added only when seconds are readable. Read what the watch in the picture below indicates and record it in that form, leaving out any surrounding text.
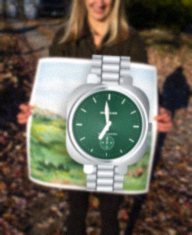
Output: h=6 m=59
